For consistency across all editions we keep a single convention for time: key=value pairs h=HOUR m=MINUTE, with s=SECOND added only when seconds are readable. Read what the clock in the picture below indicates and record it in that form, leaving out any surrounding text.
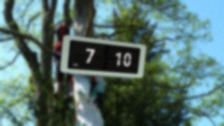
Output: h=7 m=10
